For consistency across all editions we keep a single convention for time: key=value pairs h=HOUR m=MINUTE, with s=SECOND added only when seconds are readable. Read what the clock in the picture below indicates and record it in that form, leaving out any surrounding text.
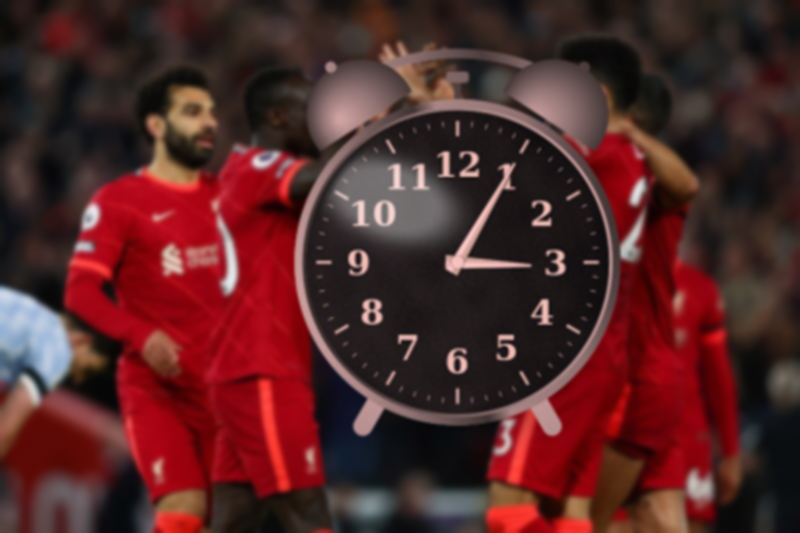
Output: h=3 m=5
